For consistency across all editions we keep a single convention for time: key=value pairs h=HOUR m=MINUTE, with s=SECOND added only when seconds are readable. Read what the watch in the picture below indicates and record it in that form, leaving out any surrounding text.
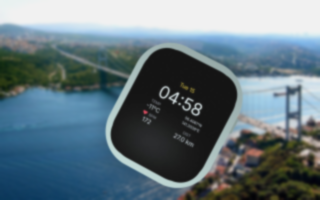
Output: h=4 m=58
